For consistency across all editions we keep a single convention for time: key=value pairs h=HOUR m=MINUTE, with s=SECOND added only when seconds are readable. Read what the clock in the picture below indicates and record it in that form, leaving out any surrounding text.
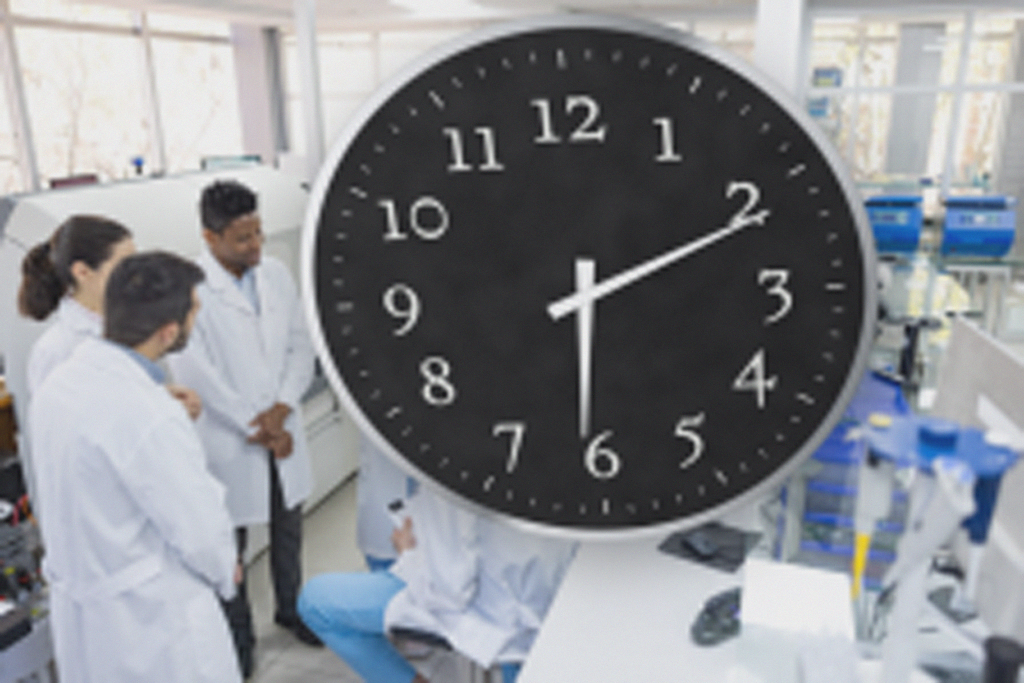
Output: h=6 m=11
